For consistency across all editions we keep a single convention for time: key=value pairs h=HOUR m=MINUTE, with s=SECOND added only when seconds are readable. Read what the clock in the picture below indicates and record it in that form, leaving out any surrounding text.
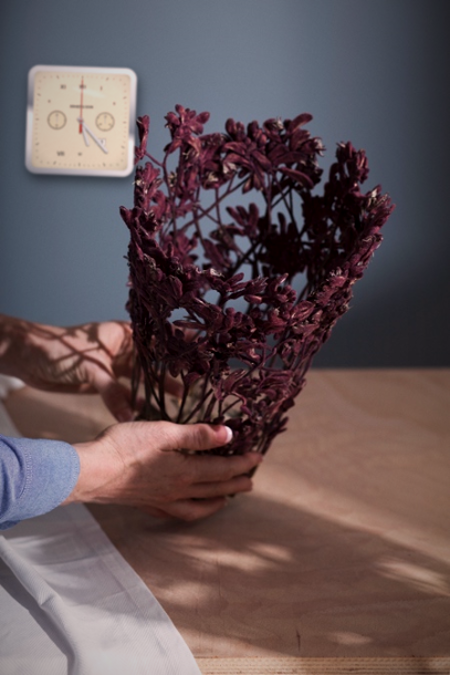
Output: h=5 m=23
